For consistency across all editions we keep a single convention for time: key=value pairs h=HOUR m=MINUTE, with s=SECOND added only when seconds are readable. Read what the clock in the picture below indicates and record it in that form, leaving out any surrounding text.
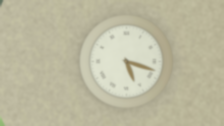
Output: h=5 m=18
